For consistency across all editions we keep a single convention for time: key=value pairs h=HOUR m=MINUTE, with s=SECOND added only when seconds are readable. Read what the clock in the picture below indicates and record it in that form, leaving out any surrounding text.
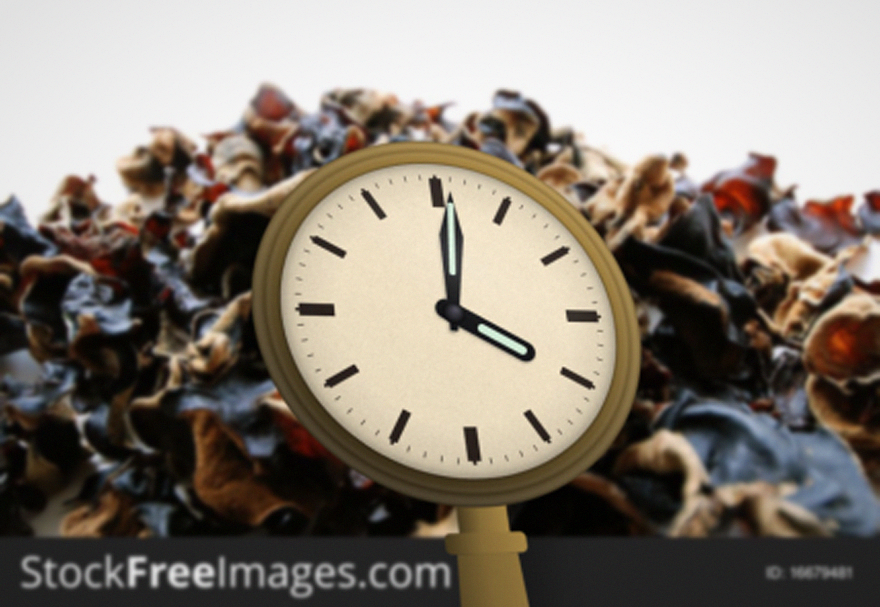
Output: h=4 m=1
